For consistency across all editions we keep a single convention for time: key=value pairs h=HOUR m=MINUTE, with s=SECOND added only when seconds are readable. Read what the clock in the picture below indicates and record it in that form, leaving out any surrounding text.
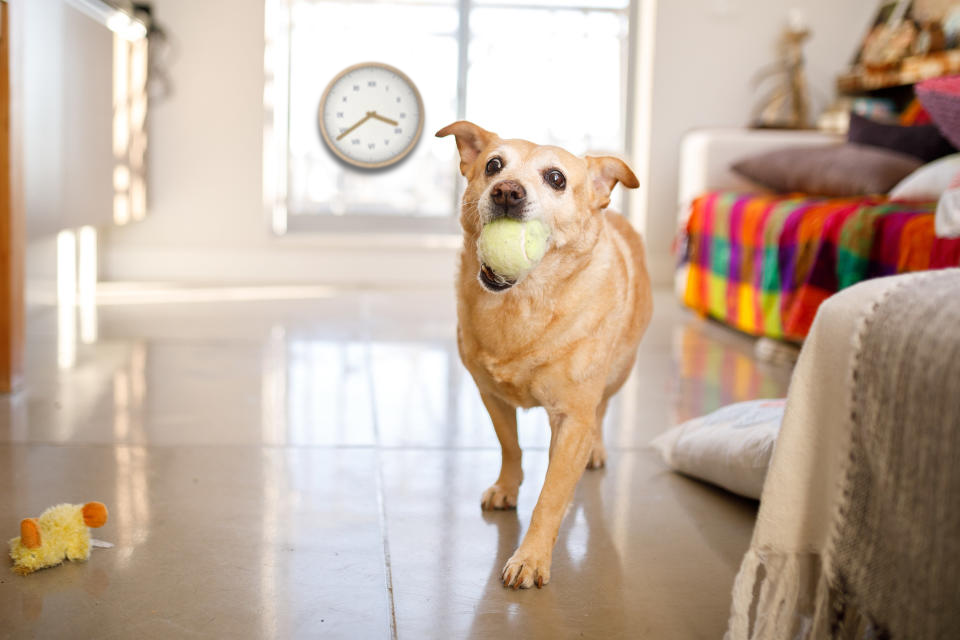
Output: h=3 m=39
